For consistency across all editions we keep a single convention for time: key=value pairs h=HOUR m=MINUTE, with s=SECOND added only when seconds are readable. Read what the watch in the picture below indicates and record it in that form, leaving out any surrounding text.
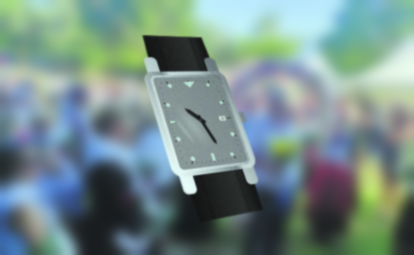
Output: h=10 m=27
